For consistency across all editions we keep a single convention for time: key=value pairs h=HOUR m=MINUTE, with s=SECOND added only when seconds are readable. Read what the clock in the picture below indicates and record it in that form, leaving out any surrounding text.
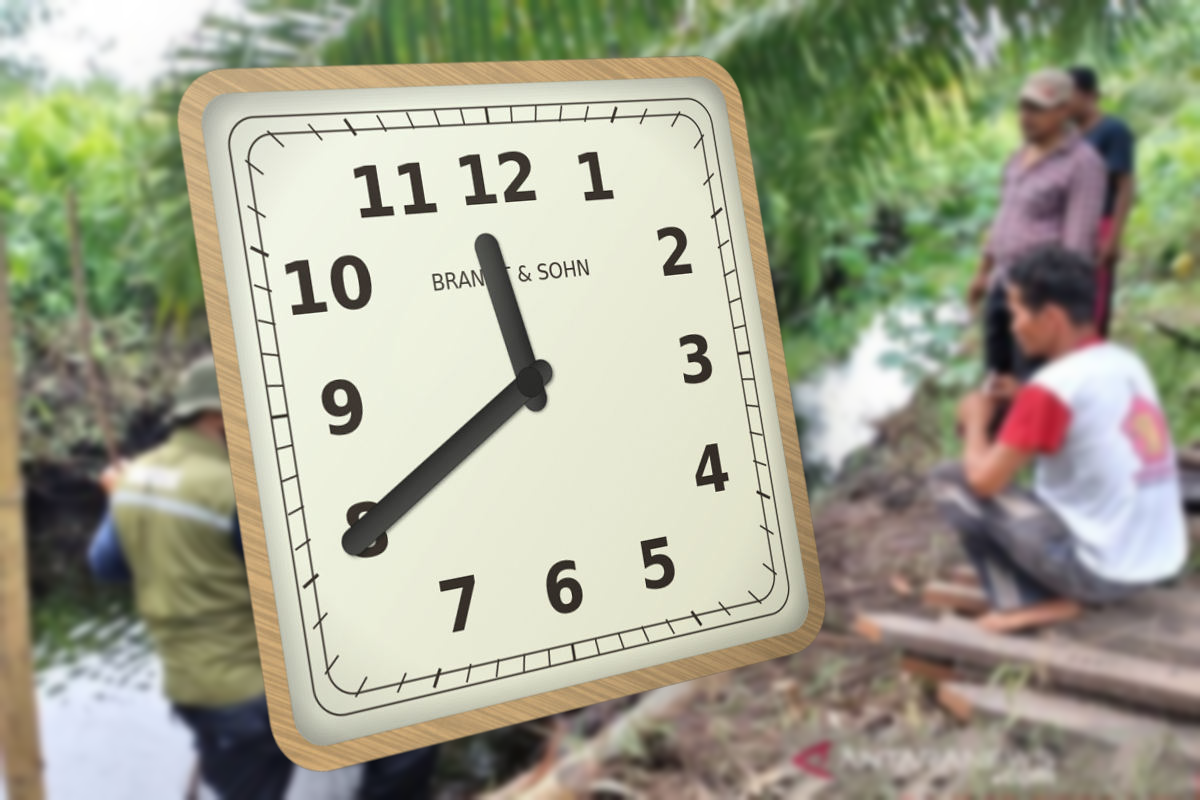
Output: h=11 m=40
